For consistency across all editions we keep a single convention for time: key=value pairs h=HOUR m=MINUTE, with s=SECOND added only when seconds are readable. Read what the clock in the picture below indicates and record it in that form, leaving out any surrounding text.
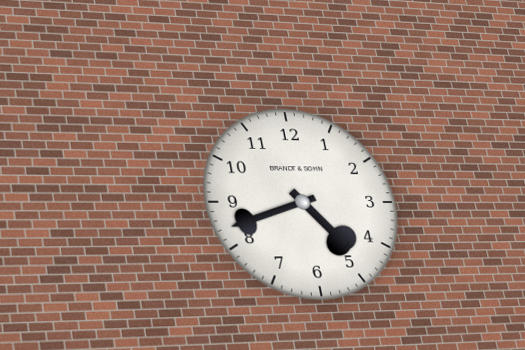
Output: h=4 m=42
